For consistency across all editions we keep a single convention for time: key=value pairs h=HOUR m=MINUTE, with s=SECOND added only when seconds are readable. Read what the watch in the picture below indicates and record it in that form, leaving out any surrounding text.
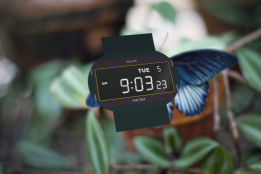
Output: h=9 m=3 s=23
